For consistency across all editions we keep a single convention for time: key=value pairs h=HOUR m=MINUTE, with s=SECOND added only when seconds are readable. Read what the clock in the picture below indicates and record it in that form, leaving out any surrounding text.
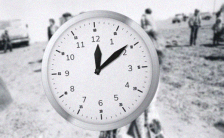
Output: h=12 m=9
